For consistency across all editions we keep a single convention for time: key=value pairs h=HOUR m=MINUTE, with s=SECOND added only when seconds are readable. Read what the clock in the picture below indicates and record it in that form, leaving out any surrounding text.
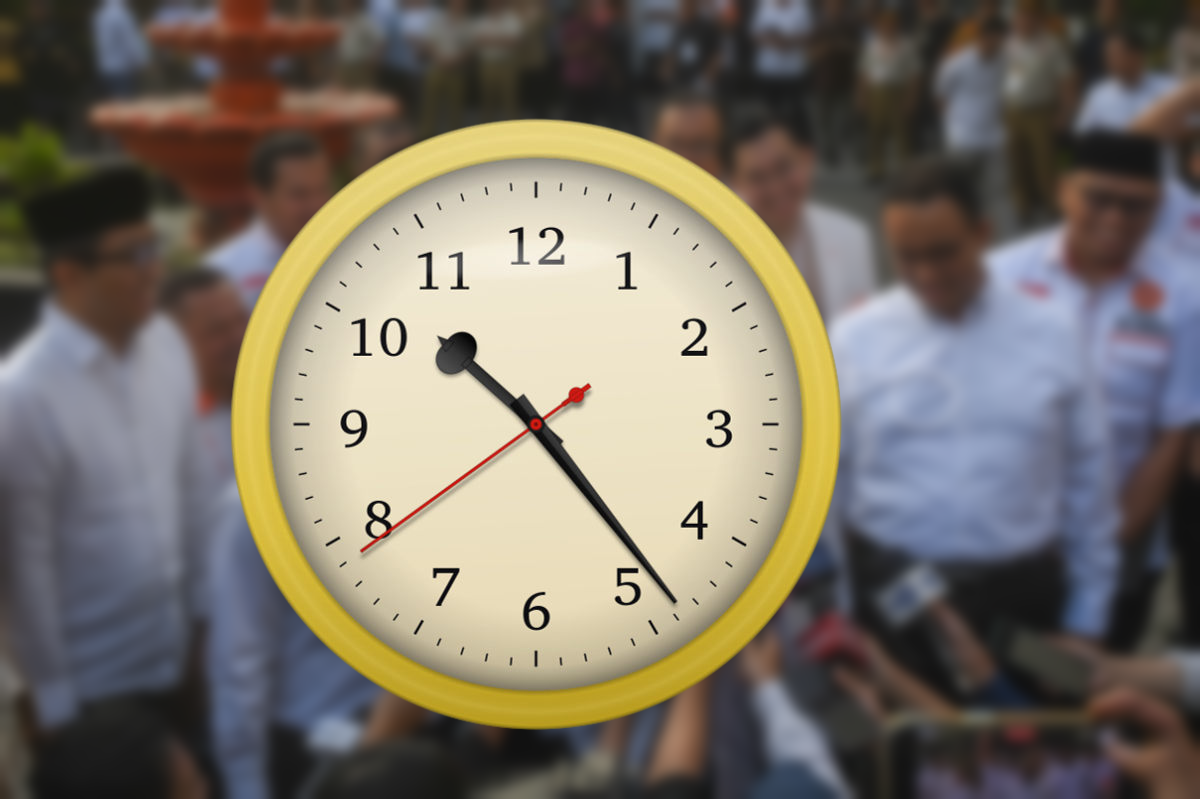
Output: h=10 m=23 s=39
